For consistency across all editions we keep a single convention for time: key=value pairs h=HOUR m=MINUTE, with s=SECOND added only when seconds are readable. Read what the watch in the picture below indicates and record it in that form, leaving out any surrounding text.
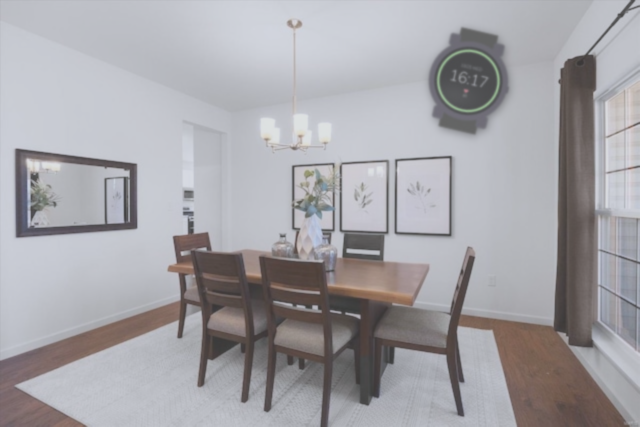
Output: h=16 m=17
